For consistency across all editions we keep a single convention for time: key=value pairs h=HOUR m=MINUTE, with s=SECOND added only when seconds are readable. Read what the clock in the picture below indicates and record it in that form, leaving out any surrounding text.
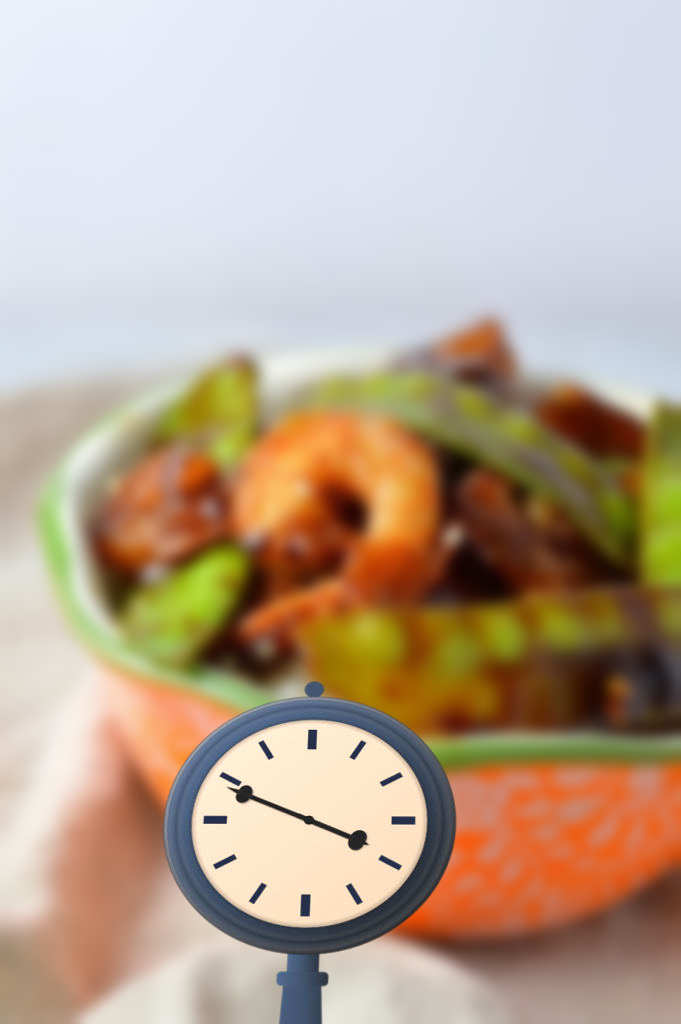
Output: h=3 m=49
